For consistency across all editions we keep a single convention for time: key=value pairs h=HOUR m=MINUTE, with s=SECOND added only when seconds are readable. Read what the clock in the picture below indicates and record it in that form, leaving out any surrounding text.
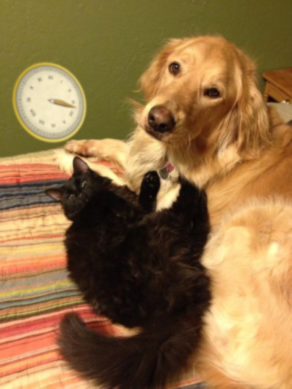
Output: h=3 m=17
